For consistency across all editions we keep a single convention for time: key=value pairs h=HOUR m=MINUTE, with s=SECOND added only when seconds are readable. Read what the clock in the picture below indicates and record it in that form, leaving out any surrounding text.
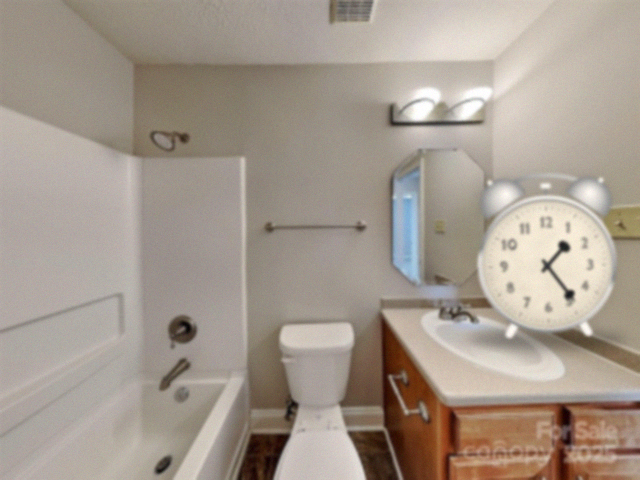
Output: h=1 m=24
